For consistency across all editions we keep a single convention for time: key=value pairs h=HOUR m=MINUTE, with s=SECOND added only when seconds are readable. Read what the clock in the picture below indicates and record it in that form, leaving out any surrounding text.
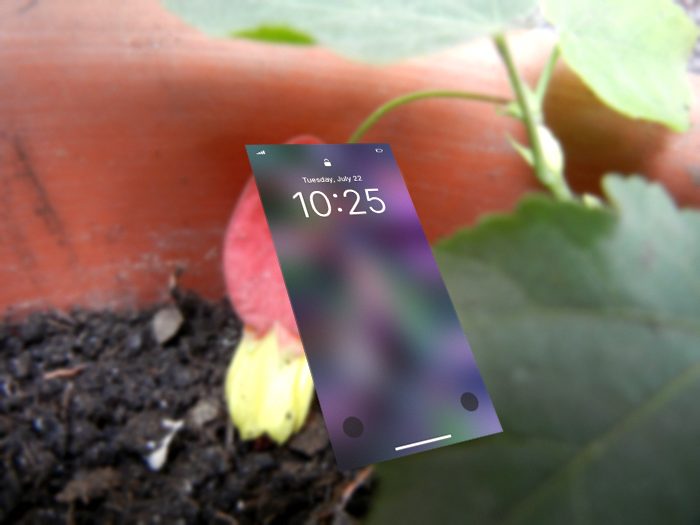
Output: h=10 m=25
